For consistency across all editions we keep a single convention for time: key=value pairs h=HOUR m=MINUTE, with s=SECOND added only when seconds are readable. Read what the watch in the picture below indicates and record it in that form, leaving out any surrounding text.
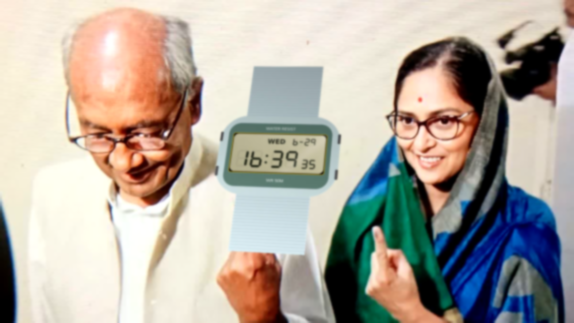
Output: h=16 m=39
